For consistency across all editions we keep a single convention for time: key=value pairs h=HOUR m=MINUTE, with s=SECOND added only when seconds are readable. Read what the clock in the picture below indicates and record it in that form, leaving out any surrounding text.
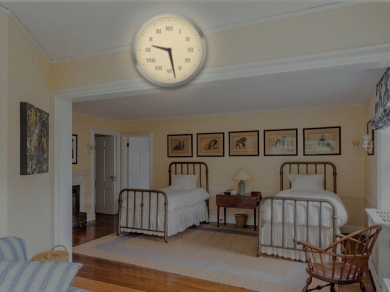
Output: h=9 m=28
